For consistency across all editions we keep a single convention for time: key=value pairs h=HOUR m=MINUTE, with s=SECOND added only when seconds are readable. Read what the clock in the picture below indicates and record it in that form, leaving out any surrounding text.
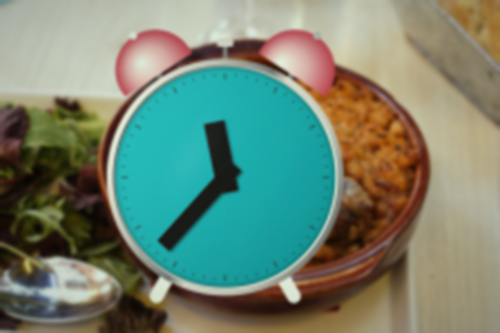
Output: h=11 m=37
